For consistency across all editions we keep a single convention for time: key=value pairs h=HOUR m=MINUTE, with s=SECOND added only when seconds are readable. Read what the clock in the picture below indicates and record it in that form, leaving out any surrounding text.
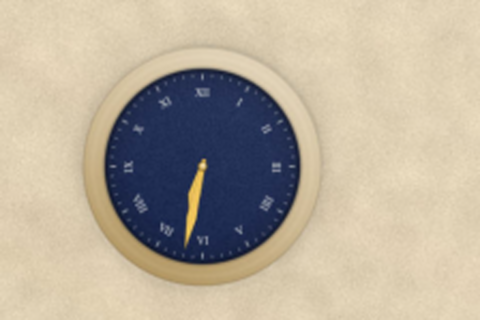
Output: h=6 m=32
